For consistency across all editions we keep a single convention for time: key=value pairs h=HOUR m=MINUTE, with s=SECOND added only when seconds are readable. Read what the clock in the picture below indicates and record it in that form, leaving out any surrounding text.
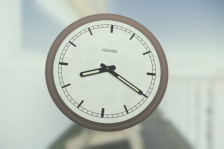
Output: h=8 m=20
